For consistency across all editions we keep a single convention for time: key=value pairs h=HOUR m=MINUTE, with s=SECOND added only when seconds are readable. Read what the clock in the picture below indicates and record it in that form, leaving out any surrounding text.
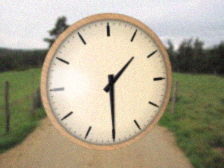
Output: h=1 m=30
